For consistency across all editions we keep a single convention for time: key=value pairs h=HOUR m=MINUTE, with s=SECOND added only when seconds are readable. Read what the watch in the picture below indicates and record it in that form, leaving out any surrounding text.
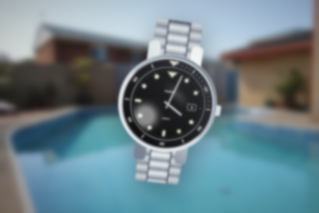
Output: h=4 m=3
